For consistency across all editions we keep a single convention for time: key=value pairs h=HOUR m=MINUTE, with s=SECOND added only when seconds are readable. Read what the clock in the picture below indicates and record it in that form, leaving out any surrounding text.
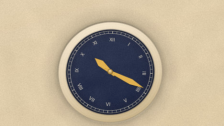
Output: h=10 m=19
